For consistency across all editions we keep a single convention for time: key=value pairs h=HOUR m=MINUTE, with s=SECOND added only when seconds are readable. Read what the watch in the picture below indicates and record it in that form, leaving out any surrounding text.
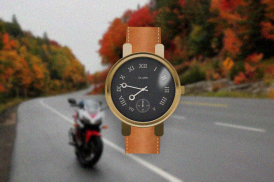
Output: h=7 m=47
